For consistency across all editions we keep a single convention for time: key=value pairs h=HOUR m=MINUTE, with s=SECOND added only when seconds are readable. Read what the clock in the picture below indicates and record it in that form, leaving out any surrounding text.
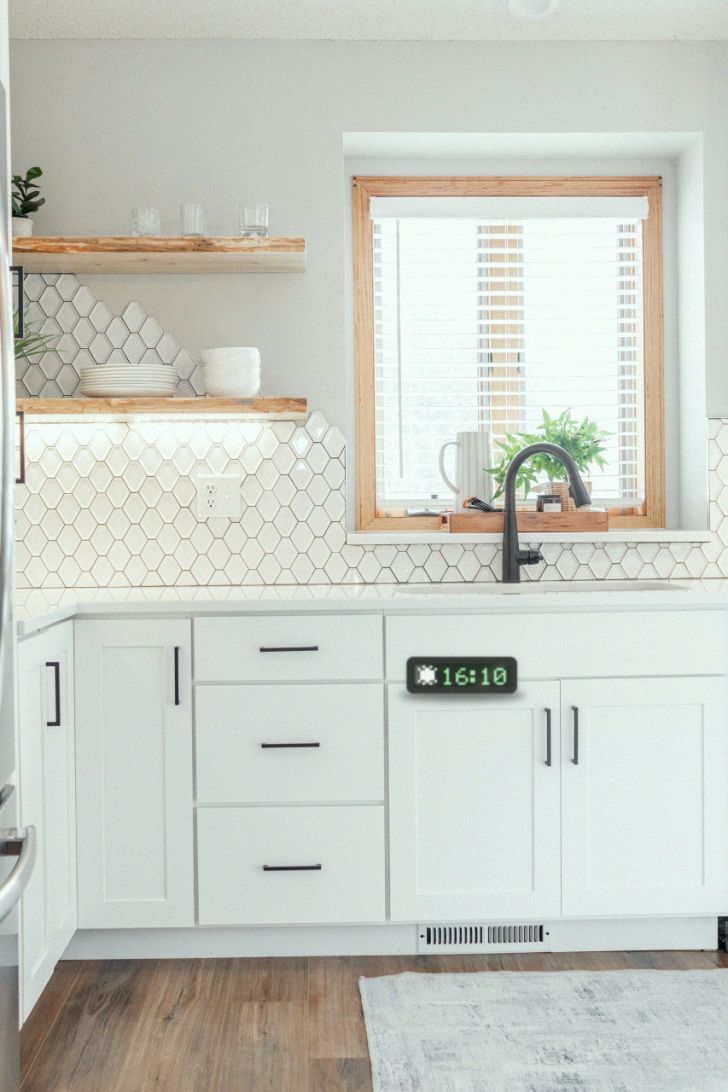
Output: h=16 m=10
